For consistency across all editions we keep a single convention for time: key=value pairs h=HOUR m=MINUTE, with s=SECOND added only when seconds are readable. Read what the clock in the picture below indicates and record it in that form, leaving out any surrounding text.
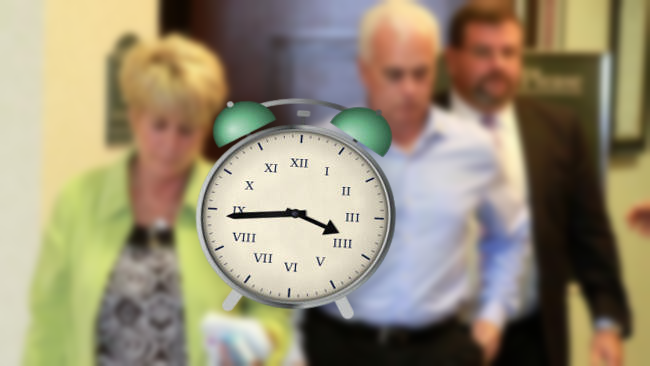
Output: h=3 m=44
